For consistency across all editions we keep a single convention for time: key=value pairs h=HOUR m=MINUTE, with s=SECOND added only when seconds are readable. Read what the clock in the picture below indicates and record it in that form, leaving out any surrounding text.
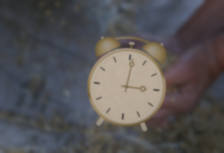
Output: h=3 m=1
